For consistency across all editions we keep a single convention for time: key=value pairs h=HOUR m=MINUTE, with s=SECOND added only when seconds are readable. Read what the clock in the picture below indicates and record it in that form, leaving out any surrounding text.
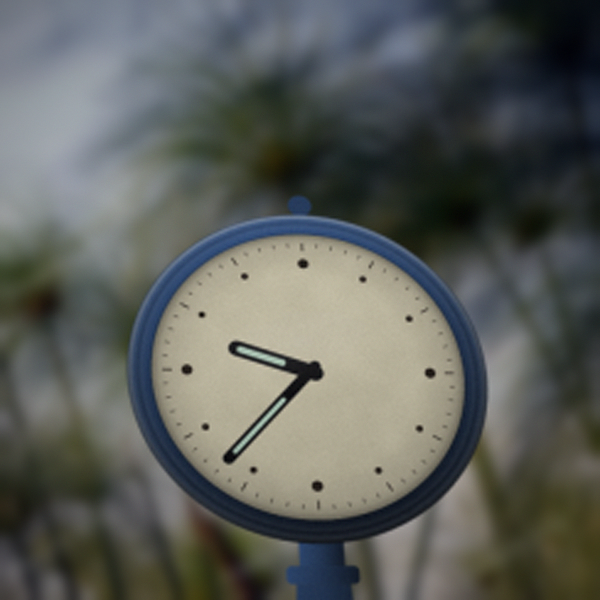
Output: h=9 m=37
